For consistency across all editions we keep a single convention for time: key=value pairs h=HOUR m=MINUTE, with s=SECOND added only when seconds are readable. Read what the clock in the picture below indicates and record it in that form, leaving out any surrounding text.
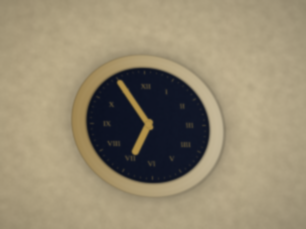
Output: h=6 m=55
